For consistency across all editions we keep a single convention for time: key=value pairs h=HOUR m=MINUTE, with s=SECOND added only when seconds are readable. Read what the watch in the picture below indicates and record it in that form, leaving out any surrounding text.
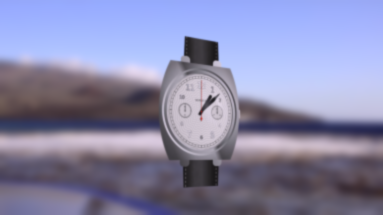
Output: h=1 m=8
